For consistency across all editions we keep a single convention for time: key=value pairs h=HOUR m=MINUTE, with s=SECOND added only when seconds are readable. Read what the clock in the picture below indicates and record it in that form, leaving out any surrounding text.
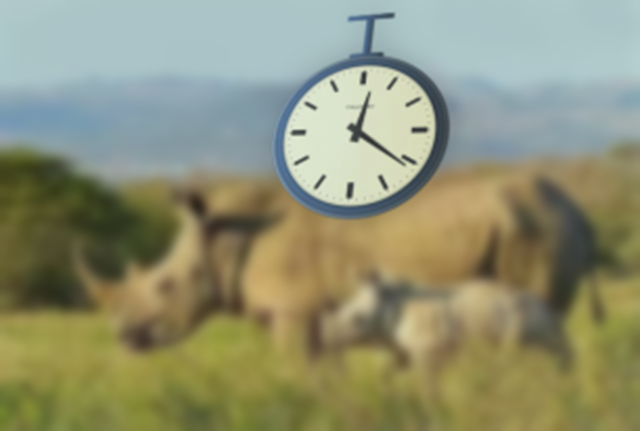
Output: h=12 m=21
